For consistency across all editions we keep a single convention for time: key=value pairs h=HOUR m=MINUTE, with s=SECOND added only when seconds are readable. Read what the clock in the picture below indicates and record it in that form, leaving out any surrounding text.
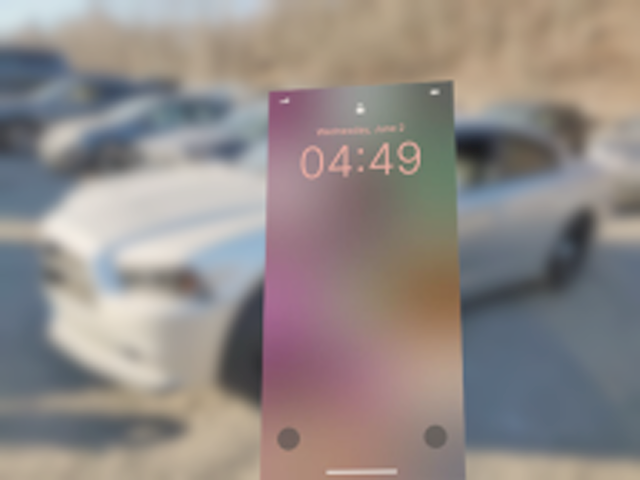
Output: h=4 m=49
